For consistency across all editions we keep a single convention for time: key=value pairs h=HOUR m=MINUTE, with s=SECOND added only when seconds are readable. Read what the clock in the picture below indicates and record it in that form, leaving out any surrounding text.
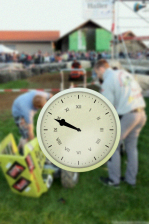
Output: h=9 m=49
